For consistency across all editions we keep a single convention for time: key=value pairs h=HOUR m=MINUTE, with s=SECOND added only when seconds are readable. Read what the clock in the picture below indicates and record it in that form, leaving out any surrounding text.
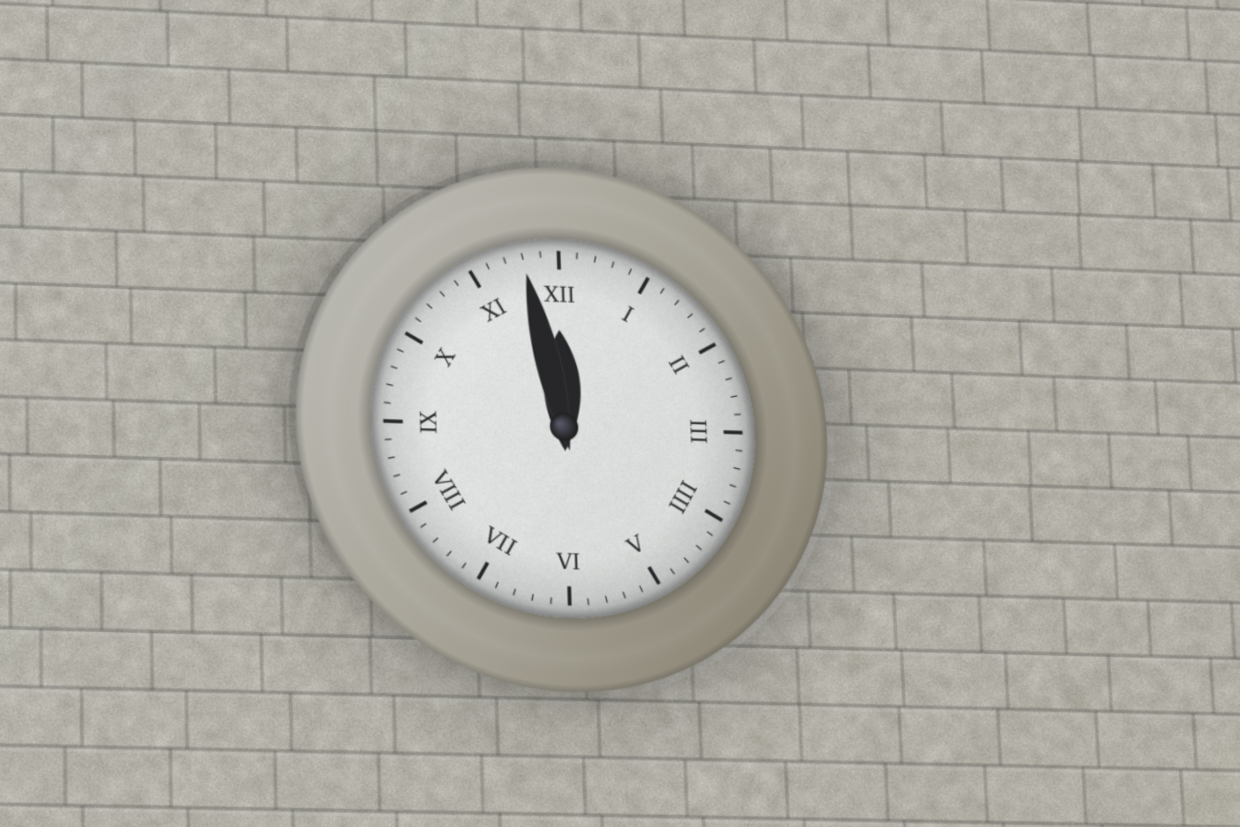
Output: h=11 m=58
